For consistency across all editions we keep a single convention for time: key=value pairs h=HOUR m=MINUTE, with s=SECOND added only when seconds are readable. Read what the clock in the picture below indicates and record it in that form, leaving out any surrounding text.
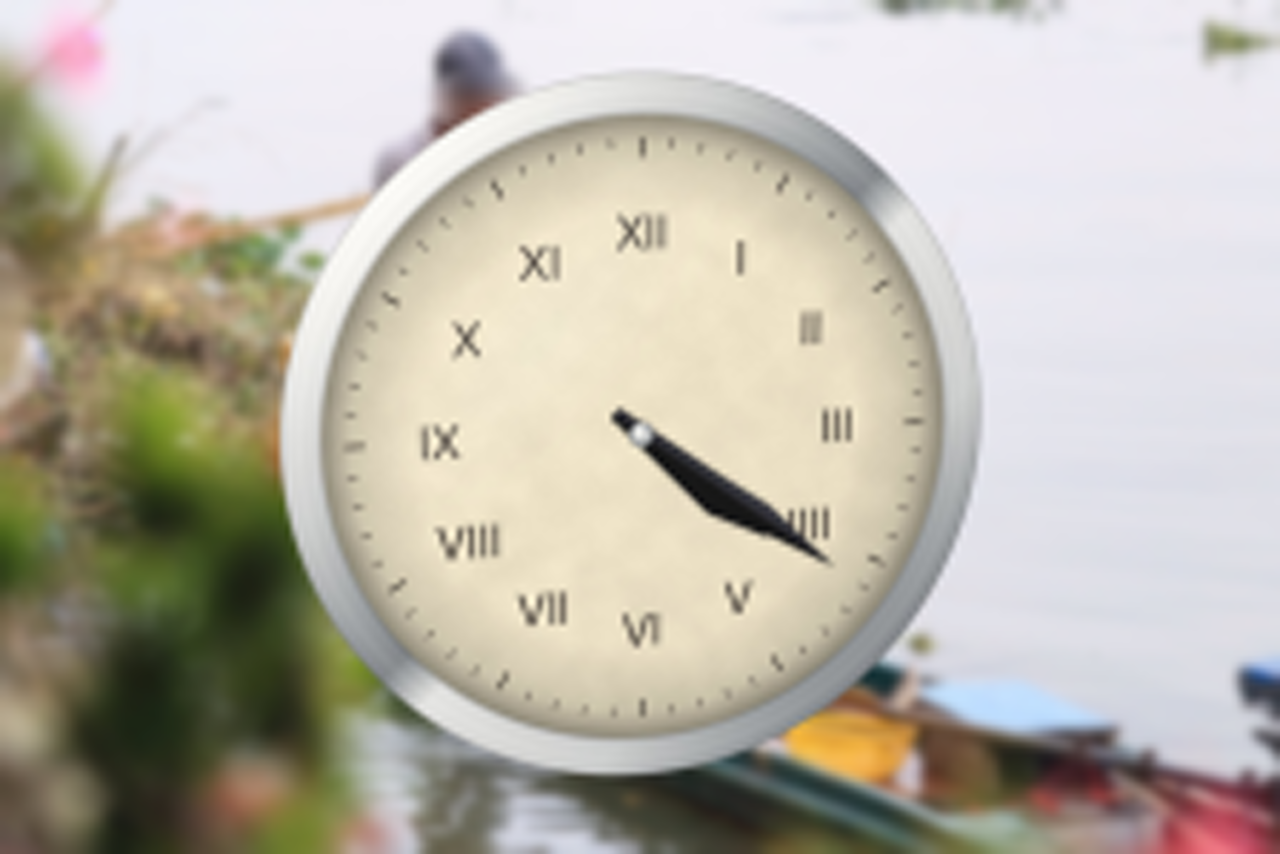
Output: h=4 m=21
